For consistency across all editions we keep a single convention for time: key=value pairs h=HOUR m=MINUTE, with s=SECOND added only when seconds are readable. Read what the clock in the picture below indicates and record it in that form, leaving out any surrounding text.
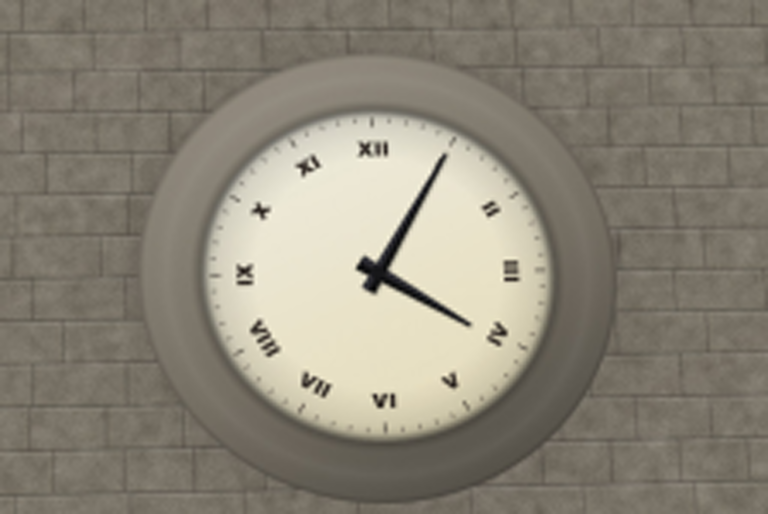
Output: h=4 m=5
